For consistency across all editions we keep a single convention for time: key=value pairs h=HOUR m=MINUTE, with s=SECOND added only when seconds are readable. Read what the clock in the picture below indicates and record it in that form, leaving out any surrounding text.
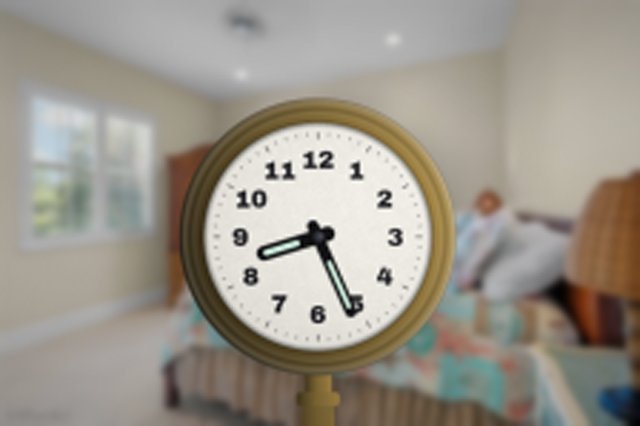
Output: h=8 m=26
